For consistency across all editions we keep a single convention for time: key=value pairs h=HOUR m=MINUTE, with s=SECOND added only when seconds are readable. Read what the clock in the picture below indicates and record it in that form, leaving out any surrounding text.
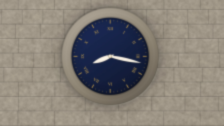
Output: h=8 m=17
